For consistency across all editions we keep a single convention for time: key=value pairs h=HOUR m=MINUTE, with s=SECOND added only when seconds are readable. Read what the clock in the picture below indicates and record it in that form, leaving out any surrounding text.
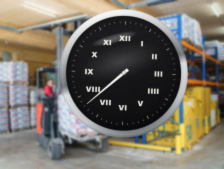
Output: h=7 m=38
